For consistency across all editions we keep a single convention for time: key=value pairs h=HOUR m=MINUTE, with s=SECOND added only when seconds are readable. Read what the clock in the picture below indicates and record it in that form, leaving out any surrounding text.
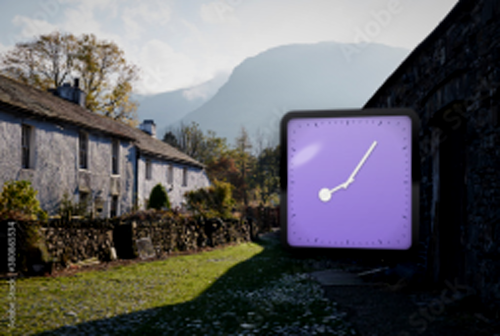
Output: h=8 m=6
